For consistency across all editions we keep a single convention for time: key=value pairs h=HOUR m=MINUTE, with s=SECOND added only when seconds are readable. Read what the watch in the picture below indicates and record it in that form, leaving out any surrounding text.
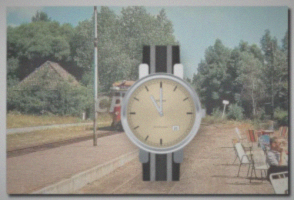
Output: h=11 m=0
